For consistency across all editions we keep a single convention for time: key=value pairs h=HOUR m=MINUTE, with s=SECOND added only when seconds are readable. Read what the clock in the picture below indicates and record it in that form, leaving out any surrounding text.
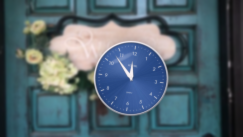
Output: h=11 m=53
